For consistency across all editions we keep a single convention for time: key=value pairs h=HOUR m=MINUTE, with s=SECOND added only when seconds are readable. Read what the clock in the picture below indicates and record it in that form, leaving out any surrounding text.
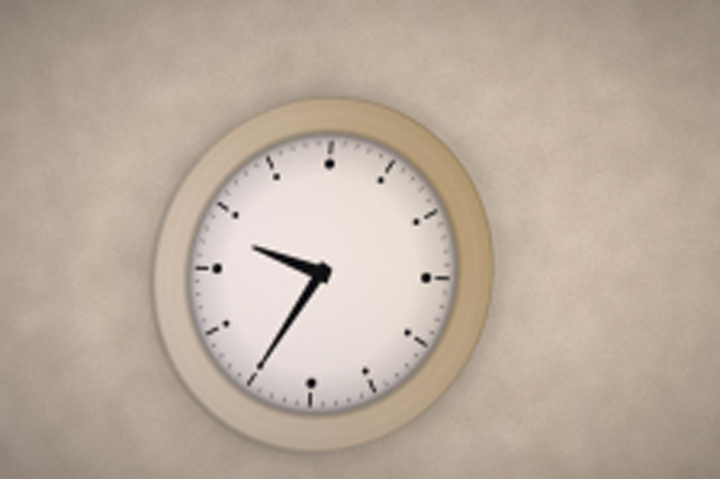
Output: h=9 m=35
